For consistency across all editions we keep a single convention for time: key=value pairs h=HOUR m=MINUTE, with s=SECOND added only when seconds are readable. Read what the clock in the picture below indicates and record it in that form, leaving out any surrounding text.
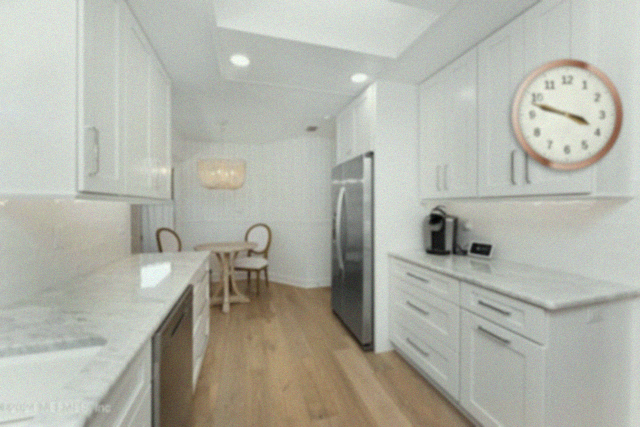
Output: h=3 m=48
